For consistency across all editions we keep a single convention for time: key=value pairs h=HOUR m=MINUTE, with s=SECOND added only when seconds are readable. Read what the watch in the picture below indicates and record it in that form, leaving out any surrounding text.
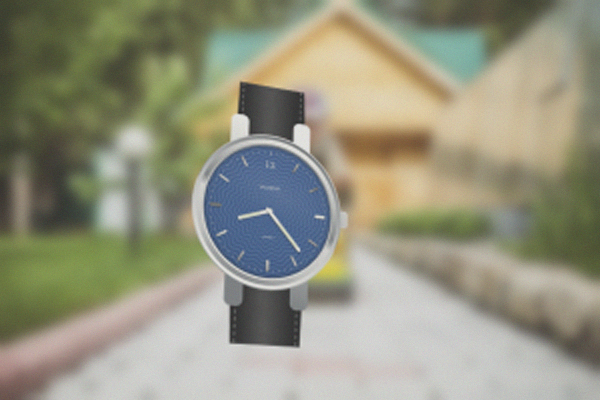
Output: h=8 m=23
